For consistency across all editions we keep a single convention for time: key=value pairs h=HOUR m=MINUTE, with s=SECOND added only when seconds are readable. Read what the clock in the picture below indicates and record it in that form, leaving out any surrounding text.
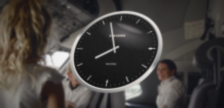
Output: h=7 m=57
